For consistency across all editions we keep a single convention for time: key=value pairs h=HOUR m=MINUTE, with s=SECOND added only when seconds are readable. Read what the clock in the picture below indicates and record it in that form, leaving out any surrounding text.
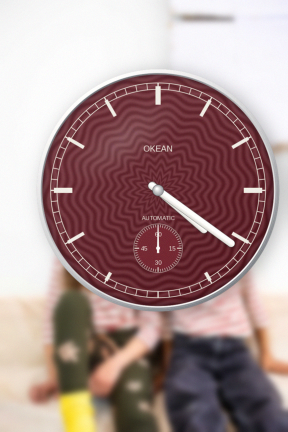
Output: h=4 m=21
